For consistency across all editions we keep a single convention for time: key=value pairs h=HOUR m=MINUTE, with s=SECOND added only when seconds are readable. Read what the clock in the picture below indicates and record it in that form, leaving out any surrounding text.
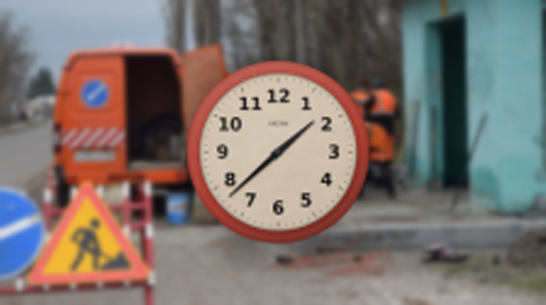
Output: h=1 m=38
